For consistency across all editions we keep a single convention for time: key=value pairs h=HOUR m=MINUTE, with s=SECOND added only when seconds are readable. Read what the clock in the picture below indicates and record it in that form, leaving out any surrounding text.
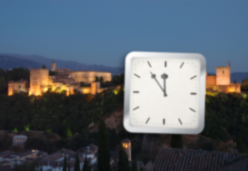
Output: h=11 m=54
